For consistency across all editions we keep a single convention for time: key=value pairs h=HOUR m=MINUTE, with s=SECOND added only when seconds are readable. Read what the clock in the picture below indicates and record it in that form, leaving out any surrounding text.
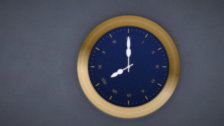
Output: h=8 m=0
